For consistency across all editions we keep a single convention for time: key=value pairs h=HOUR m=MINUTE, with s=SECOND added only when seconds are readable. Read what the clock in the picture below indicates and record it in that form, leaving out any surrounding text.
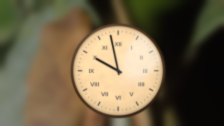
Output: h=9 m=58
